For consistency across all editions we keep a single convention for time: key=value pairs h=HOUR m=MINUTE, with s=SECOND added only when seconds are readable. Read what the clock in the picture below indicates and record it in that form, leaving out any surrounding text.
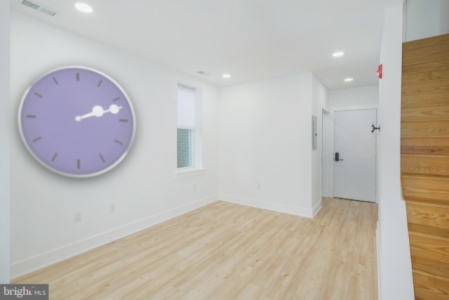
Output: h=2 m=12
